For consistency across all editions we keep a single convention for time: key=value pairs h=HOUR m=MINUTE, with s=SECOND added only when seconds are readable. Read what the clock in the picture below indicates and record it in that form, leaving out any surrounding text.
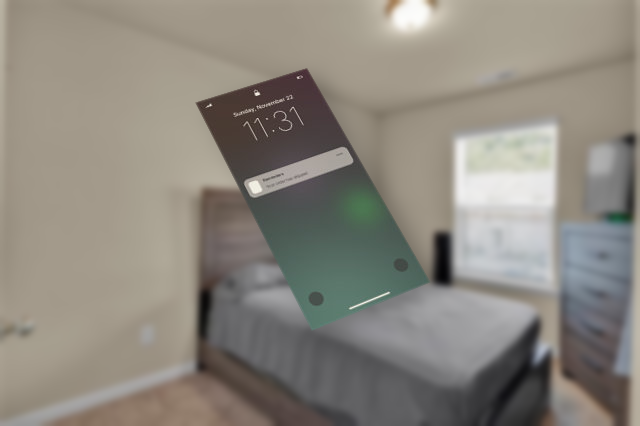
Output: h=11 m=31
